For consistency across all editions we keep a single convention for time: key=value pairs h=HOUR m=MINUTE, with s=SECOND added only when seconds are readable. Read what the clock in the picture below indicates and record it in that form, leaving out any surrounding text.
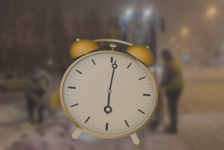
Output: h=6 m=1
